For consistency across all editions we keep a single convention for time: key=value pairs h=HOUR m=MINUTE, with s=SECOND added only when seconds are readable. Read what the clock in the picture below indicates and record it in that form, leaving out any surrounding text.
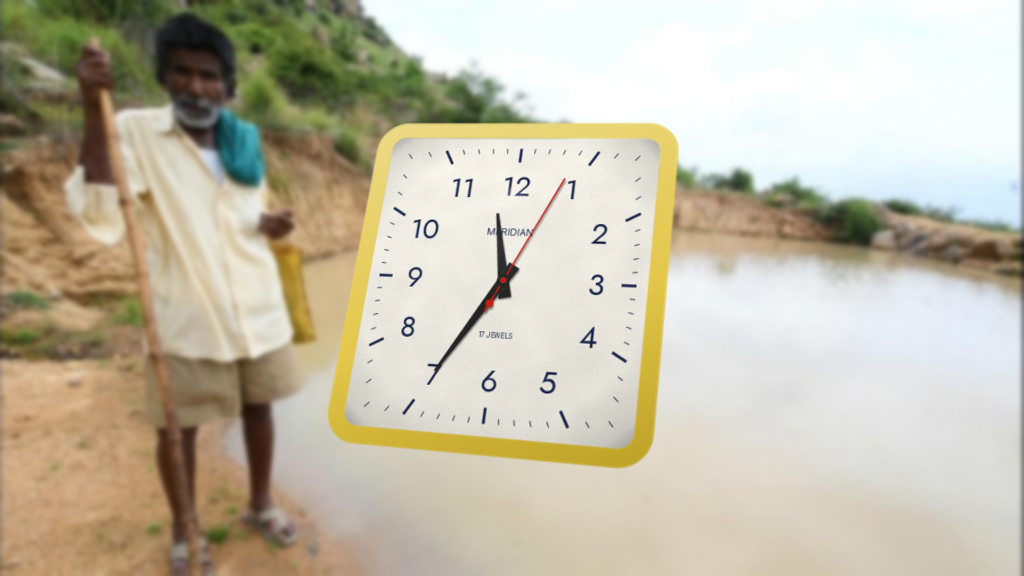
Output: h=11 m=35 s=4
